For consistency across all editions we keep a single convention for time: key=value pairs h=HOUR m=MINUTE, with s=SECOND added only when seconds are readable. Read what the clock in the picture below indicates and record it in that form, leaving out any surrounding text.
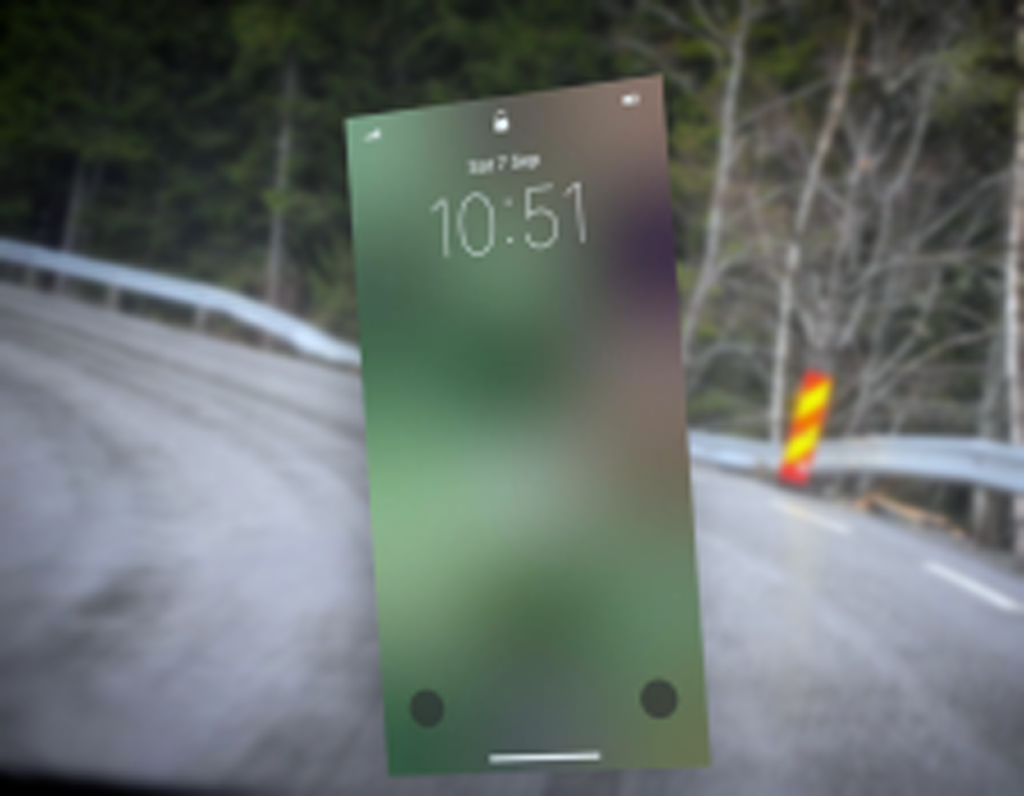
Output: h=10 m=51
